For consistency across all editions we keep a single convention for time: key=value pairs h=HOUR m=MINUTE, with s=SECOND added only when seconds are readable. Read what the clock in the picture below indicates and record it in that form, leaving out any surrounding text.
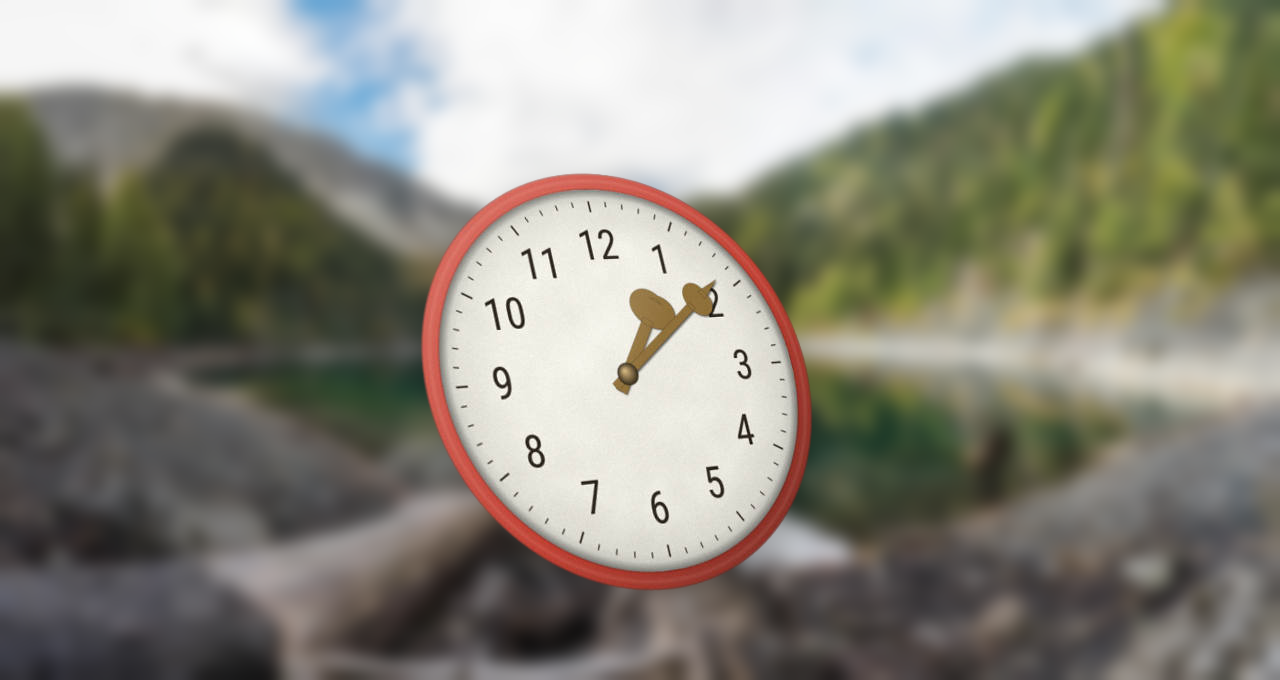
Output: h=1 m=9
